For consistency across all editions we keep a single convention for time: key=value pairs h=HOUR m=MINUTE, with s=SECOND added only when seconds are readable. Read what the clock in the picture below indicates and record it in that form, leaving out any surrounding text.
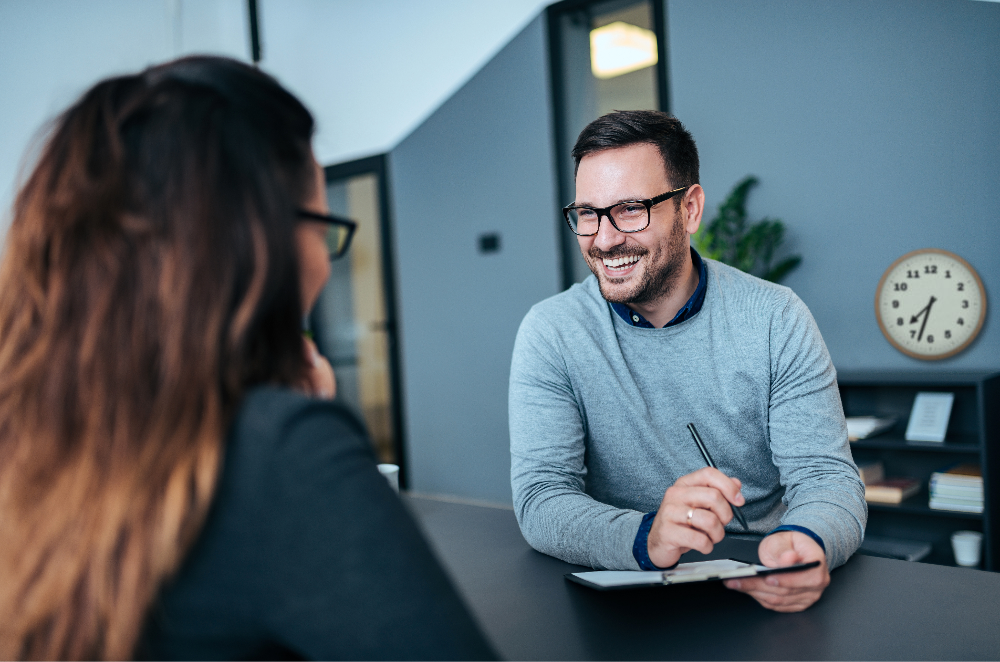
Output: h=7 m=33
